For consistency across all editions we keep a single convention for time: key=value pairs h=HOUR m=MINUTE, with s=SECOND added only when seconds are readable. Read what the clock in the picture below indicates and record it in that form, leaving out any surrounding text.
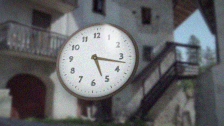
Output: h=5 m=17
